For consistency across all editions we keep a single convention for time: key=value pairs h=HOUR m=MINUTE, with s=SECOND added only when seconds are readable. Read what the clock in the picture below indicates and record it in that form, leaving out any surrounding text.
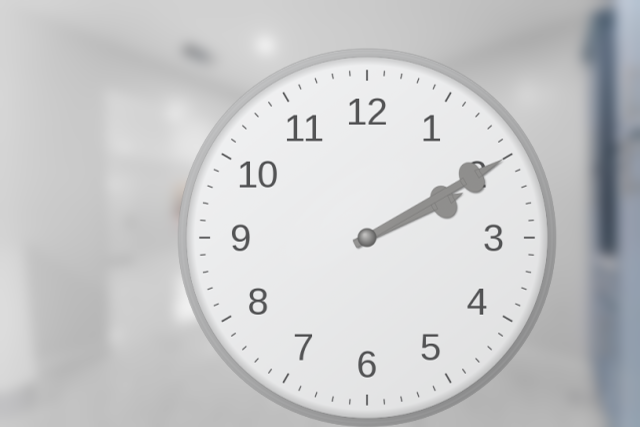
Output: h=2 m=10
